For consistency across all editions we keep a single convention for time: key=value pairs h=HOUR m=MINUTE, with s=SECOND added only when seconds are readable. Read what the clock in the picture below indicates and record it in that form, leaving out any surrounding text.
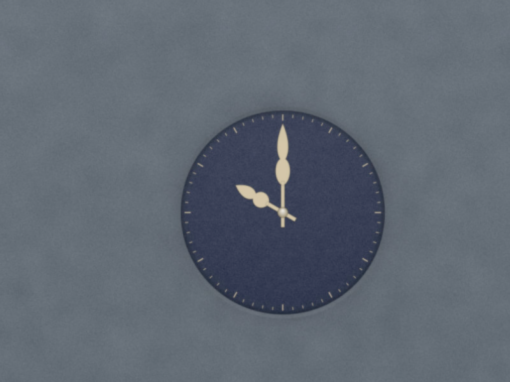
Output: h=10 m=0
